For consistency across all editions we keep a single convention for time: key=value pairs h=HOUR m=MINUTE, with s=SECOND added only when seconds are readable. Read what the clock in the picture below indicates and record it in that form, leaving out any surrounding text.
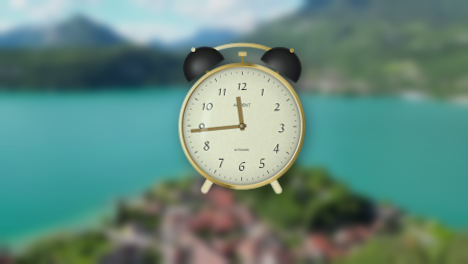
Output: h=11 m=44
